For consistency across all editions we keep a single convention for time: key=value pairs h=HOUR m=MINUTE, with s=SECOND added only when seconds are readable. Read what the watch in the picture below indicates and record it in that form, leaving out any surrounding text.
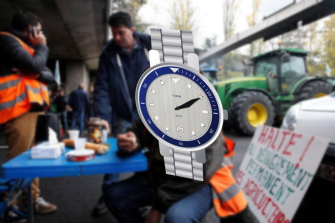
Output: h=2 m=10
